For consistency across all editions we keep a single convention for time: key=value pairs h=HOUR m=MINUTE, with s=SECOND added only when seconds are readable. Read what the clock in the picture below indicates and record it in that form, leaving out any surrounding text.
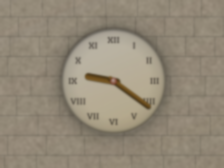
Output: h=9 m=21
